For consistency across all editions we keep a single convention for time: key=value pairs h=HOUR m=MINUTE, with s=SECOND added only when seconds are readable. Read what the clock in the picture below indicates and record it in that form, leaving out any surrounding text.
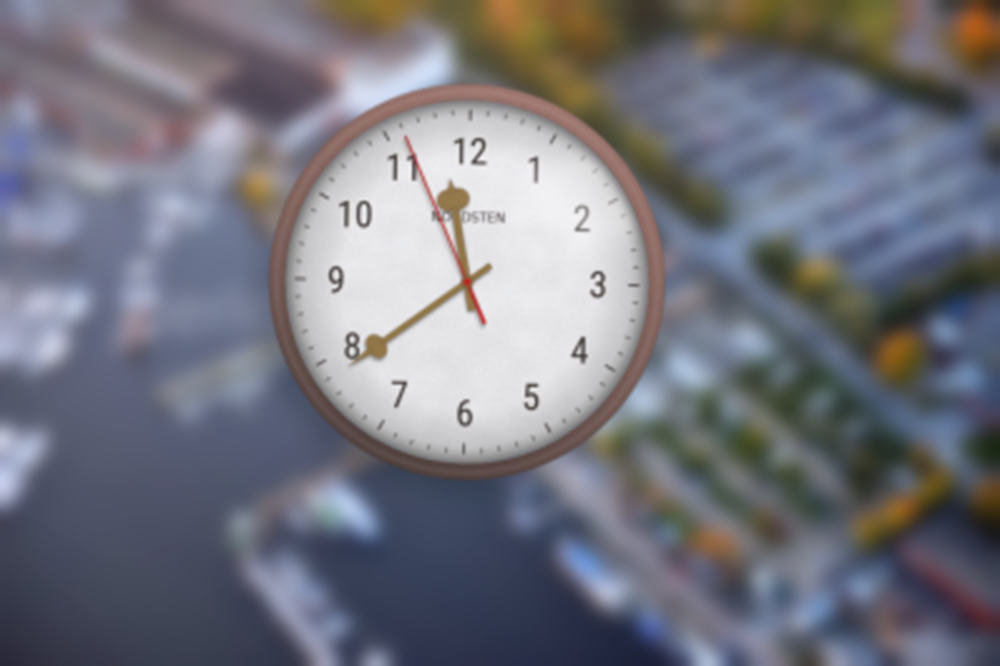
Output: h=11 m=38 s=56
